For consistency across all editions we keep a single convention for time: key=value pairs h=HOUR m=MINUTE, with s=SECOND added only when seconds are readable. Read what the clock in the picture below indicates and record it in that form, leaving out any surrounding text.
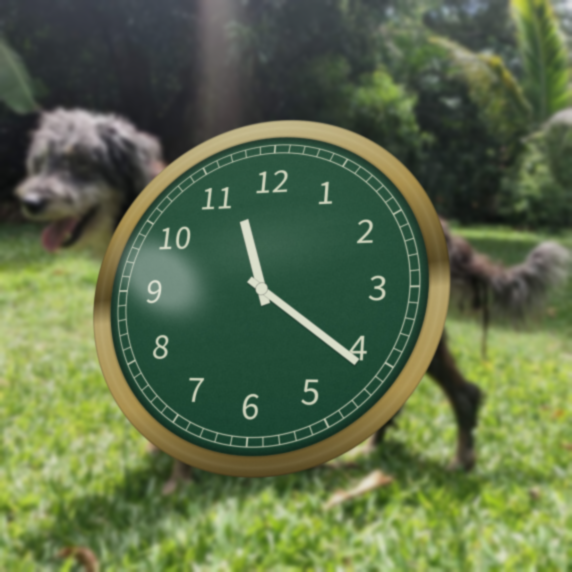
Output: h=11 m=21
